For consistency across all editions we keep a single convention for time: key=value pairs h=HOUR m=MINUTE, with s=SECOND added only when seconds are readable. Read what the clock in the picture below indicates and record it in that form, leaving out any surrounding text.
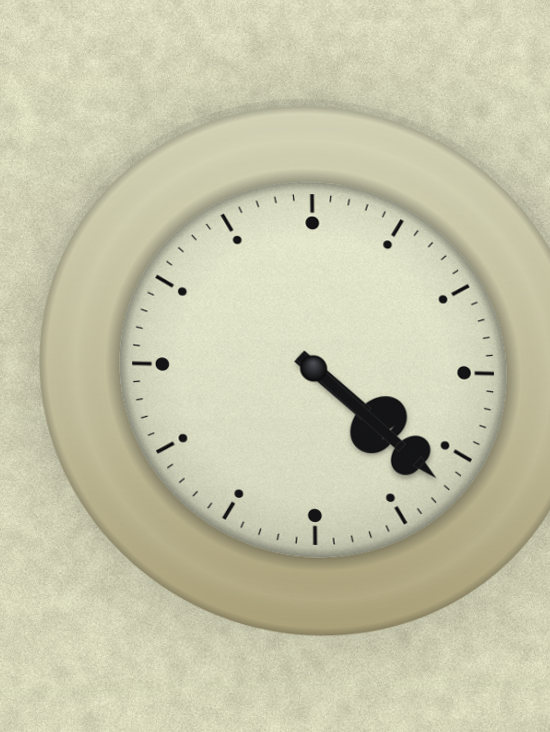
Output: h=4 m=22
